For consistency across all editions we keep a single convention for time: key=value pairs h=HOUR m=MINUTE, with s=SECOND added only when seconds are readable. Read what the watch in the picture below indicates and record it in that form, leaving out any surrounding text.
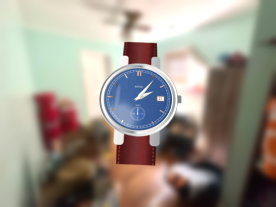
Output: h=2 m=6
